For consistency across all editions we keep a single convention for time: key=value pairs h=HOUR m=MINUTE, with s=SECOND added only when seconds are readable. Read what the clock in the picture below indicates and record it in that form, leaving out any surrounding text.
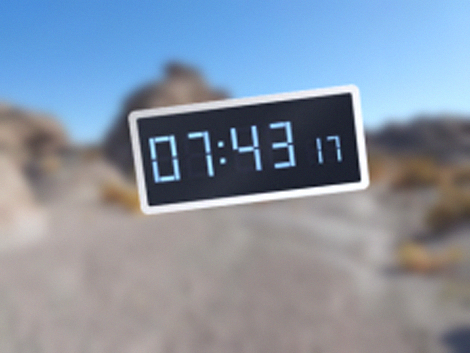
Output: h=7 m=43 s=17
